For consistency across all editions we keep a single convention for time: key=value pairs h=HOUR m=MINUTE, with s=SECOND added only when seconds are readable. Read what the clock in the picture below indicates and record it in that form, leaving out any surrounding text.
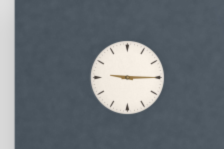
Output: h=9 m=15
